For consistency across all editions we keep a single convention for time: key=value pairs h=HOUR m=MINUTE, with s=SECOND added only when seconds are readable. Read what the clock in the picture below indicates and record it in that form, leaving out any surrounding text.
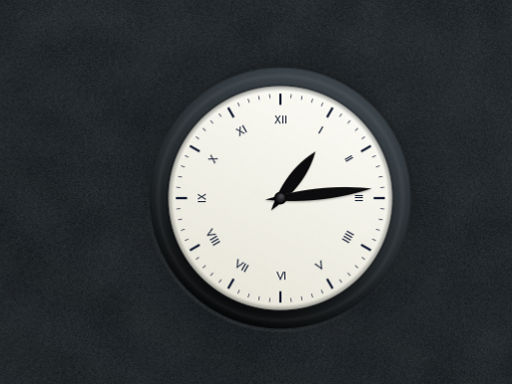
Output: h=1 m=14
